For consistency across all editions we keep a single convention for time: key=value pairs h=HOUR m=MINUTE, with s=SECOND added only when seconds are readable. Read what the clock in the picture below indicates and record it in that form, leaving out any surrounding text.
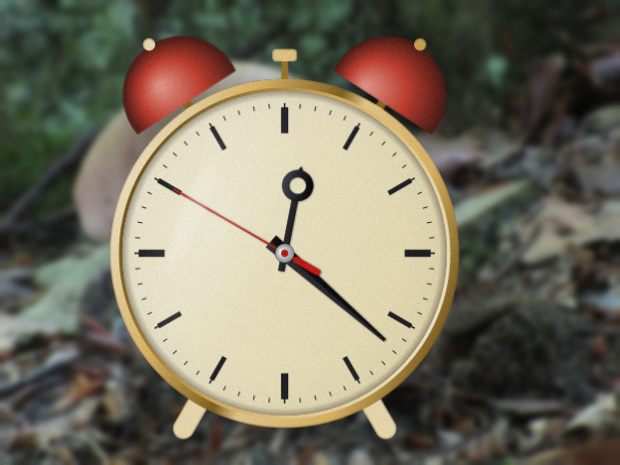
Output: h=12 m=21 s=50
